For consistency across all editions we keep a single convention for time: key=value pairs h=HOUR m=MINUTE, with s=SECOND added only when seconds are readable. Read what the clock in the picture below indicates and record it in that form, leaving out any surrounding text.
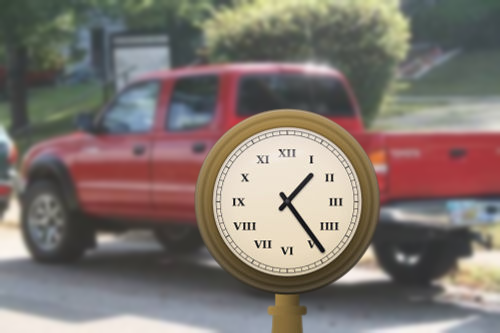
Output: h=1 m=24
